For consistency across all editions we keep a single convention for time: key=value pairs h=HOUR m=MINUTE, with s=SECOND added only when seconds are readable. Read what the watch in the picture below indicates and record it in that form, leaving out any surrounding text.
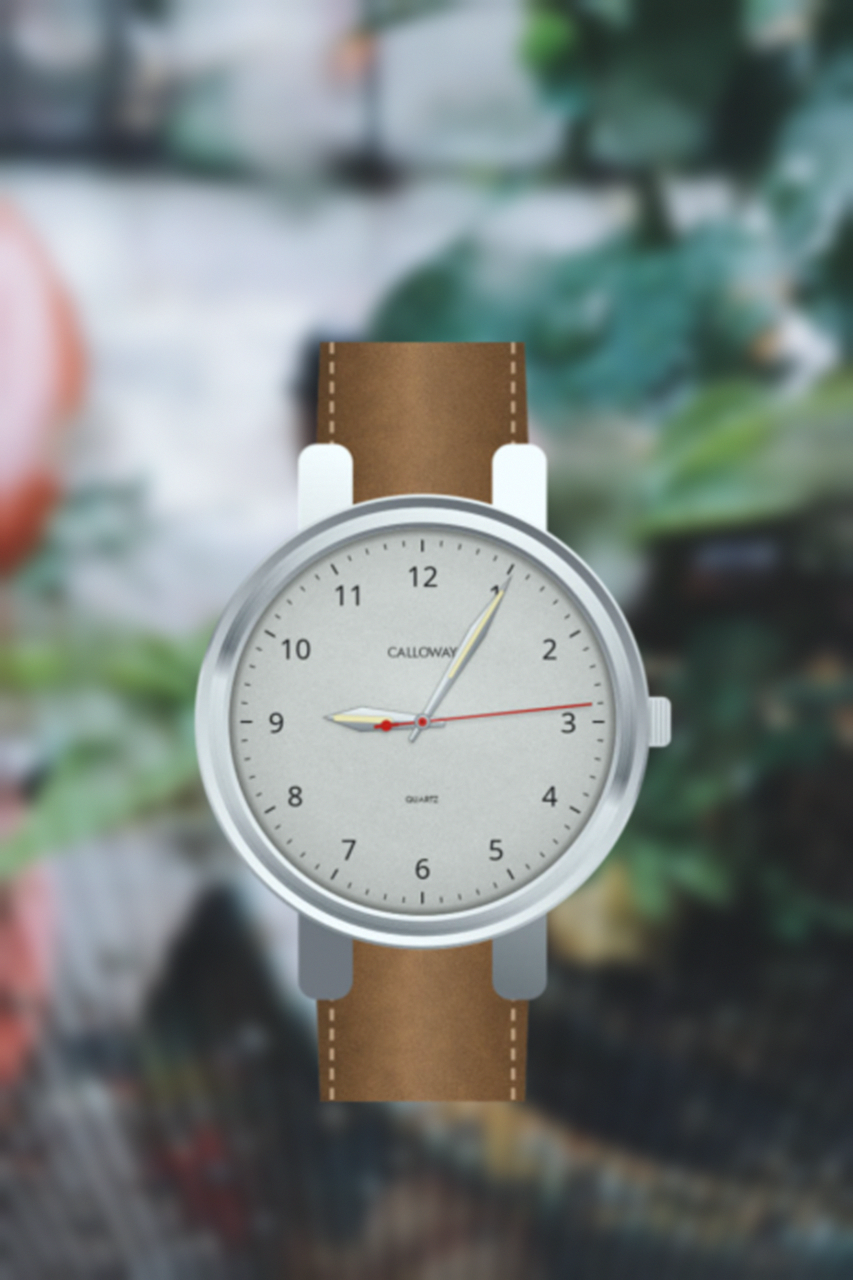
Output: h=9 m=5 s=14
